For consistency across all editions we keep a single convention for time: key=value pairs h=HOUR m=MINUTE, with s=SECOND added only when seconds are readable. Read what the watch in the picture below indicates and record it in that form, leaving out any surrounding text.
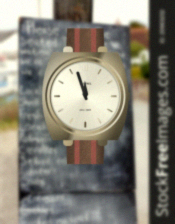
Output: h=11 m=57
